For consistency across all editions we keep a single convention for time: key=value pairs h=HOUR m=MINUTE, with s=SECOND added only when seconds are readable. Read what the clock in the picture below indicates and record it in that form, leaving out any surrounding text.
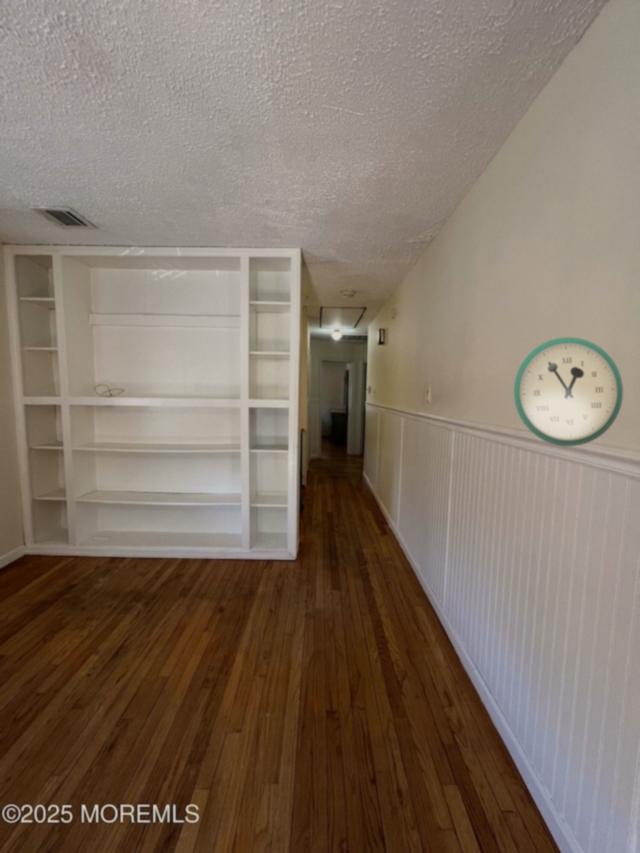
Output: h=12 m=55
